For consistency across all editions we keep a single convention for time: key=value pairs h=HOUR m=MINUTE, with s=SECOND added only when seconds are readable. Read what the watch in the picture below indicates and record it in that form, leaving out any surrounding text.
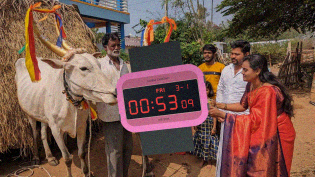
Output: h=0 m=53 s=9
